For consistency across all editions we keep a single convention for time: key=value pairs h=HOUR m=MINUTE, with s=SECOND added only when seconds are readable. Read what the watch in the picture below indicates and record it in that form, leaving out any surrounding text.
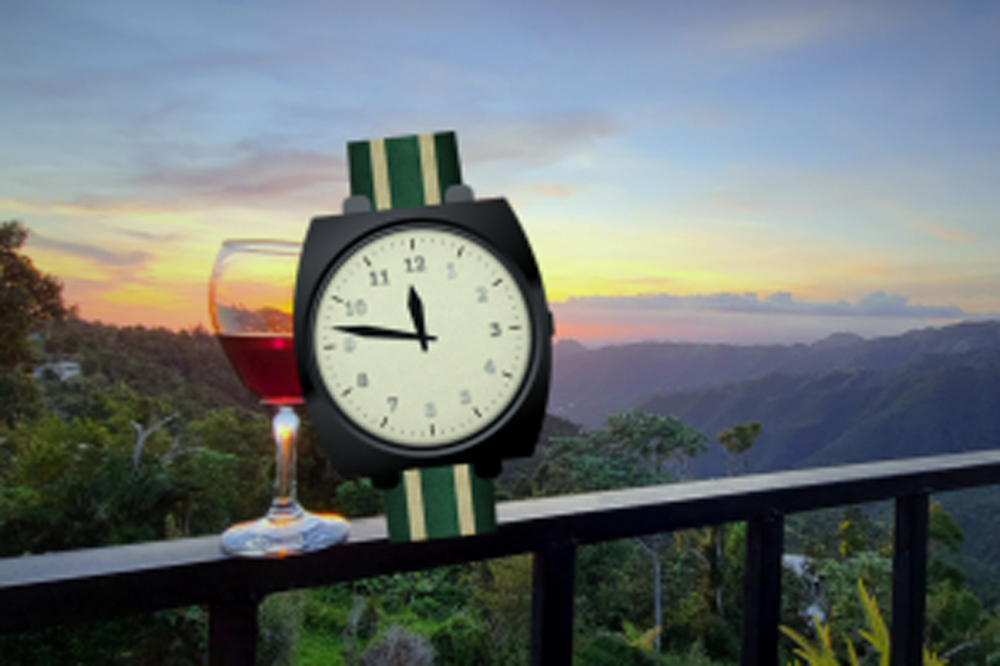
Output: h=11 m=47
